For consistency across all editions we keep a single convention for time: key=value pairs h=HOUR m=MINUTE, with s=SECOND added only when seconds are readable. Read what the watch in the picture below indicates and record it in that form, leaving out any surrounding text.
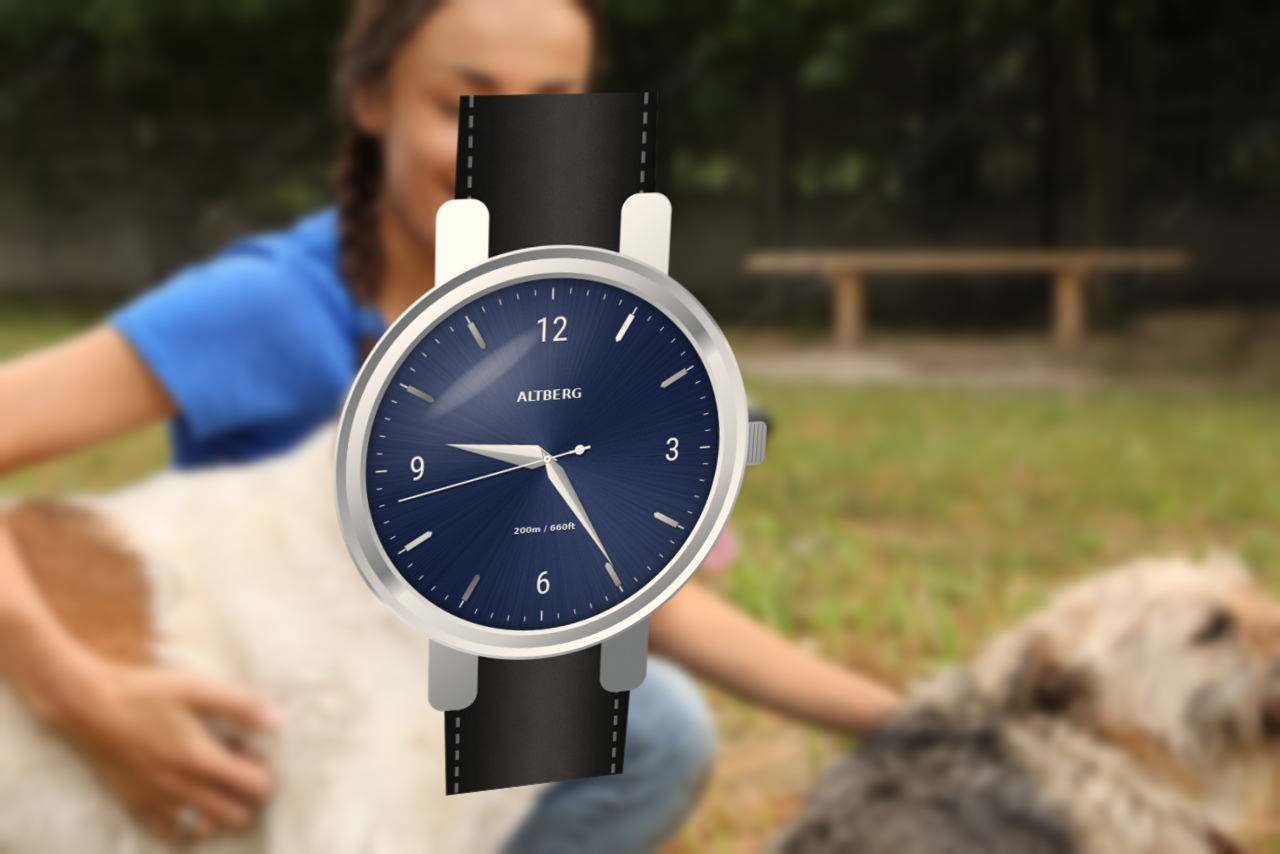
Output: h=9 m=24 s=43
